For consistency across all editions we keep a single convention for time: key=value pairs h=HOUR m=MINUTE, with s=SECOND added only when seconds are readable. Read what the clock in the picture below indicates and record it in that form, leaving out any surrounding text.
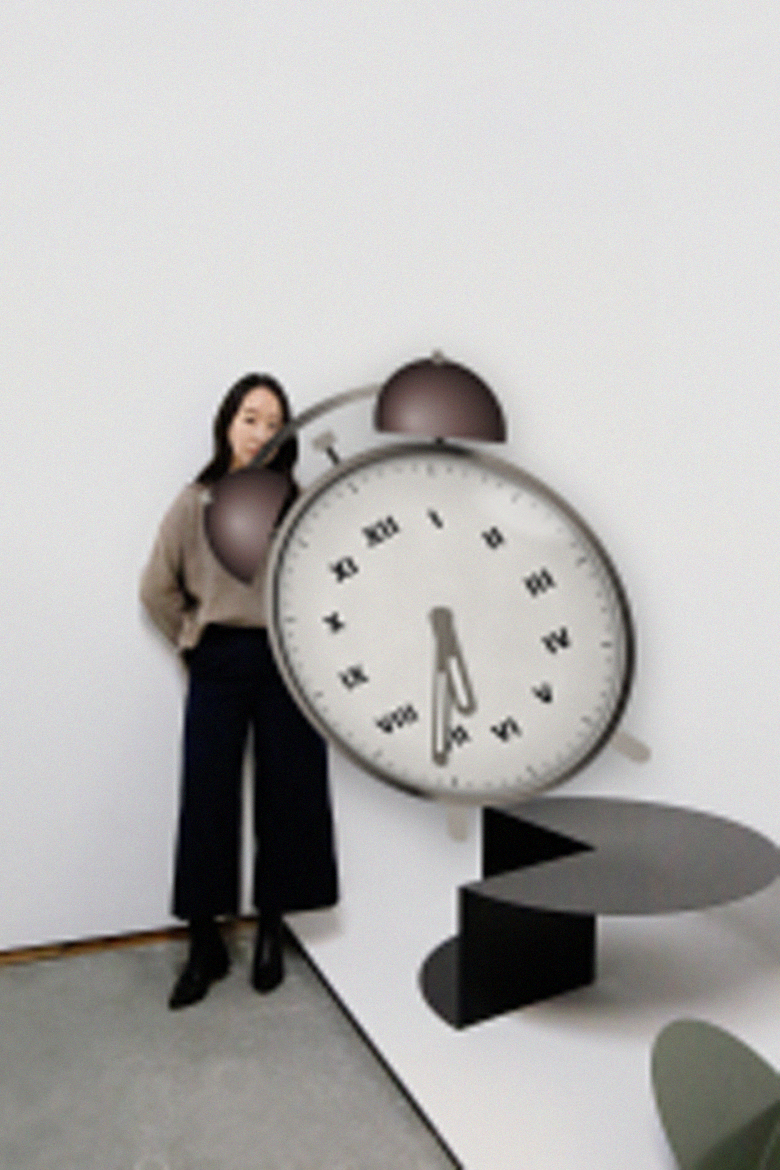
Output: h=6 m=36
